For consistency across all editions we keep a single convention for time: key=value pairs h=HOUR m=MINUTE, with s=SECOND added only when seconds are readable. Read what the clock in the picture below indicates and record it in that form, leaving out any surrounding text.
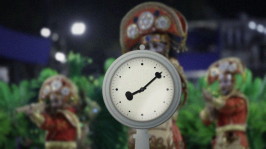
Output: h=8 m=8
